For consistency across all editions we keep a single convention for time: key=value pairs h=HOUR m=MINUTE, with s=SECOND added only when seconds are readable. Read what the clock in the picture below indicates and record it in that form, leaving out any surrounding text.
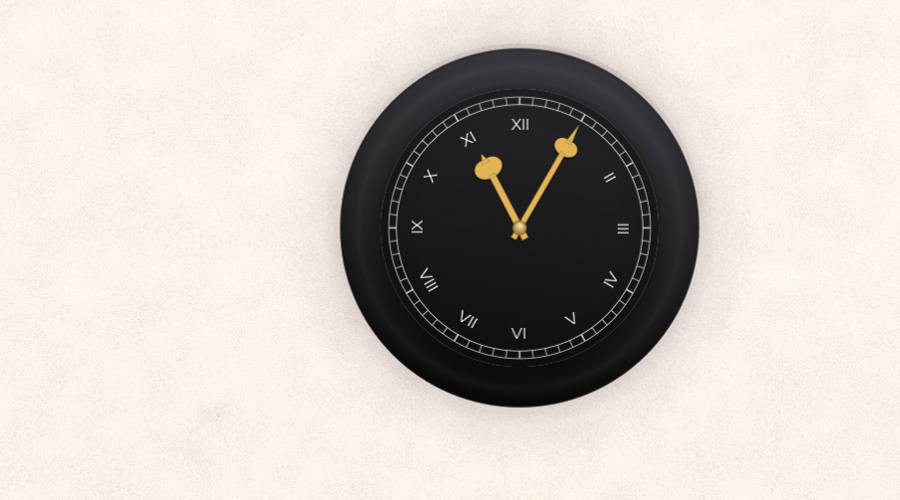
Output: h=11 m=5
